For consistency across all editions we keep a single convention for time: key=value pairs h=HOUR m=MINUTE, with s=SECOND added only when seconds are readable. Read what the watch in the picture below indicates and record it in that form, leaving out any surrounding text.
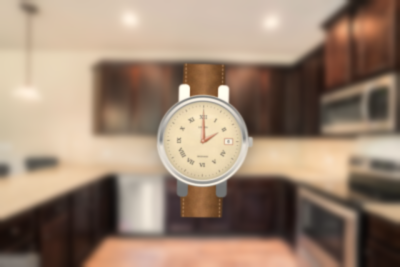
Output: h=2 m=0
